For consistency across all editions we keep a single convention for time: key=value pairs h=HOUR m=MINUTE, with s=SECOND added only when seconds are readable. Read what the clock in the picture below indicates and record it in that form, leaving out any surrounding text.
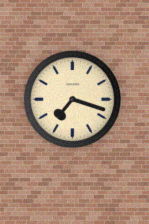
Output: h=7 m=18
